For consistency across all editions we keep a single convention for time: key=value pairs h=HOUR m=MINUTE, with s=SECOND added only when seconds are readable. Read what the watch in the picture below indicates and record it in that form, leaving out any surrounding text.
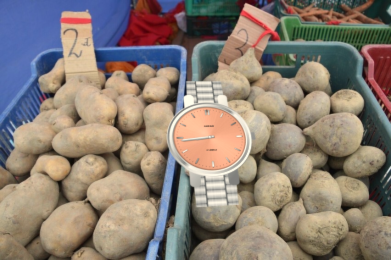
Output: h=8 m=44
